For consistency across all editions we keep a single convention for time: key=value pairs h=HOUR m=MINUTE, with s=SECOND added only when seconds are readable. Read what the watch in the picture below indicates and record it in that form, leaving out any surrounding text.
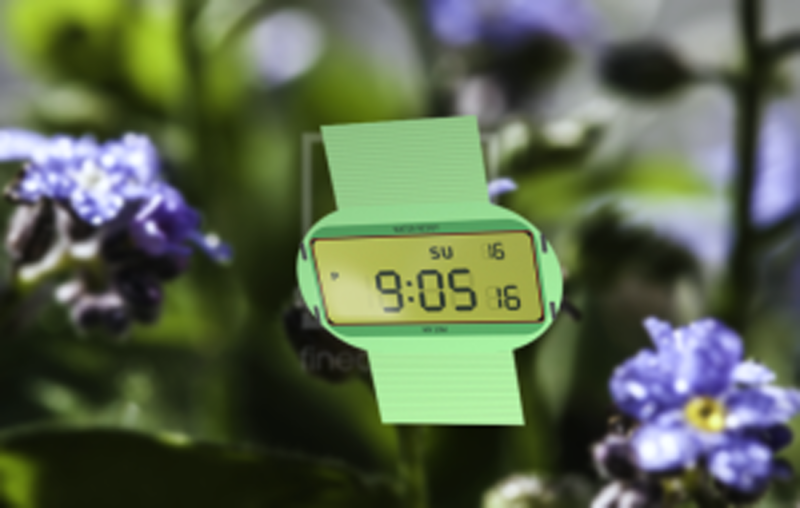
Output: h=9 m=5 s=16
